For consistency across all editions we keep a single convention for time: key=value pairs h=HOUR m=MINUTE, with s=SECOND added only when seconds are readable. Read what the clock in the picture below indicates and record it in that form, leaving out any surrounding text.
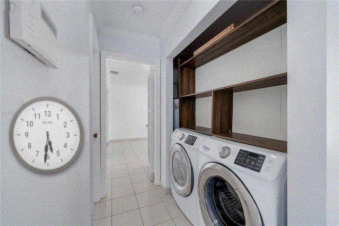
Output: h=5 m=31
